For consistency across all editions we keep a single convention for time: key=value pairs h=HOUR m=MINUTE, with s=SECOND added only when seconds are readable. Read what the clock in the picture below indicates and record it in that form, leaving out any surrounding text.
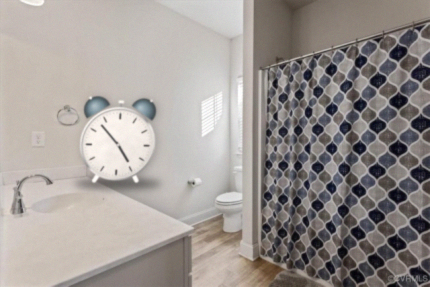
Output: h=4 m=53
